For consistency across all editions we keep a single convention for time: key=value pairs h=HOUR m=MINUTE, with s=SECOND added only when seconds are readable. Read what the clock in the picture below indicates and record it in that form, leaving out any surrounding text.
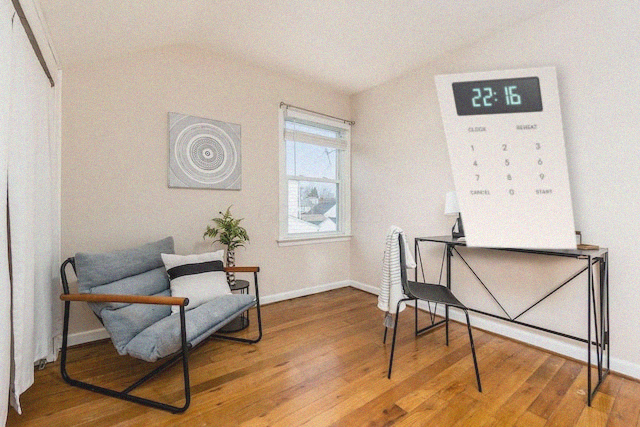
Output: h=22 m=16
